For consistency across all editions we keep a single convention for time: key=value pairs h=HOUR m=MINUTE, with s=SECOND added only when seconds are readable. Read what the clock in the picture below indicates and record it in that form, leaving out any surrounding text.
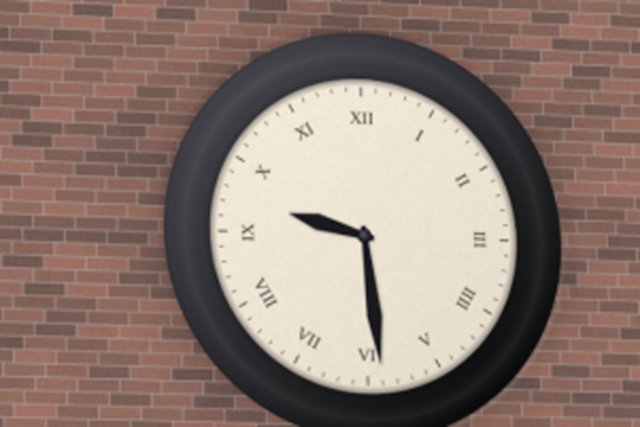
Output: h=9 m=29
